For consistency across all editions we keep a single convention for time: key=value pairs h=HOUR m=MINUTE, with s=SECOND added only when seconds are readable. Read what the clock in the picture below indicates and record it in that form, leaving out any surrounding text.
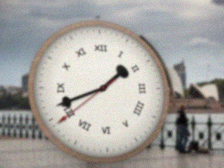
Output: h=1 m=41 s=39
